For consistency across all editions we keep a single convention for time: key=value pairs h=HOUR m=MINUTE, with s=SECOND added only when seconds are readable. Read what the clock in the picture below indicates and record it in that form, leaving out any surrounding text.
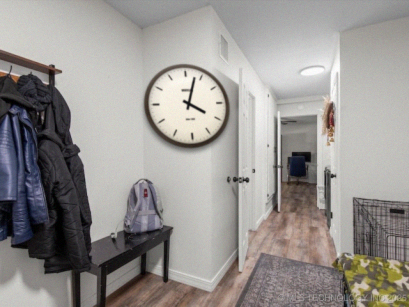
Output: h=4 m=3
